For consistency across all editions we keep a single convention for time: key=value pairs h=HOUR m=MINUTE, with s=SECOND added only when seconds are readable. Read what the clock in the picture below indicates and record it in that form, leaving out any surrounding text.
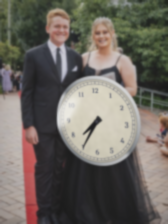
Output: h=7 m=35
